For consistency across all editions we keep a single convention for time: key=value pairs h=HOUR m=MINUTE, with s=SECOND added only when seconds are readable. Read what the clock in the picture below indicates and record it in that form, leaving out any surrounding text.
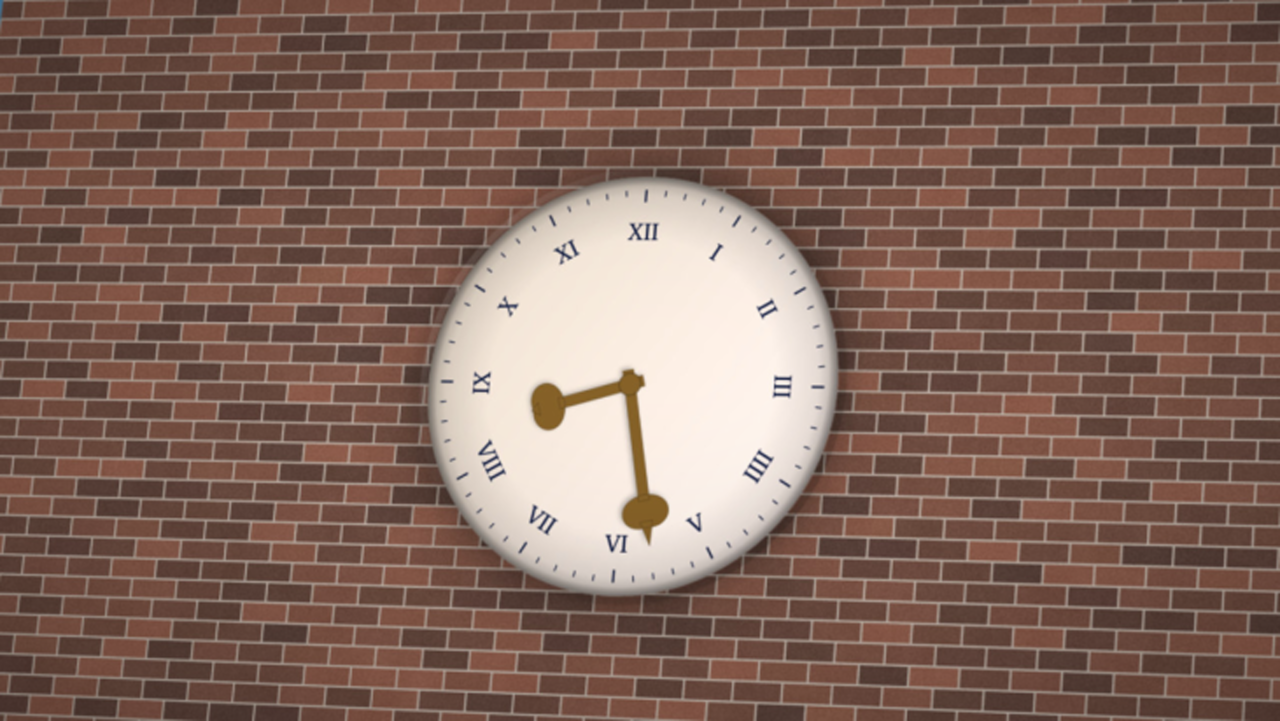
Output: h=8 m=28
